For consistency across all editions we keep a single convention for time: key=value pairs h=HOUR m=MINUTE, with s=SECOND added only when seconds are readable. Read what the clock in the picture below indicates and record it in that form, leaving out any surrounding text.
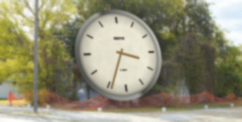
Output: h=3 m=34
